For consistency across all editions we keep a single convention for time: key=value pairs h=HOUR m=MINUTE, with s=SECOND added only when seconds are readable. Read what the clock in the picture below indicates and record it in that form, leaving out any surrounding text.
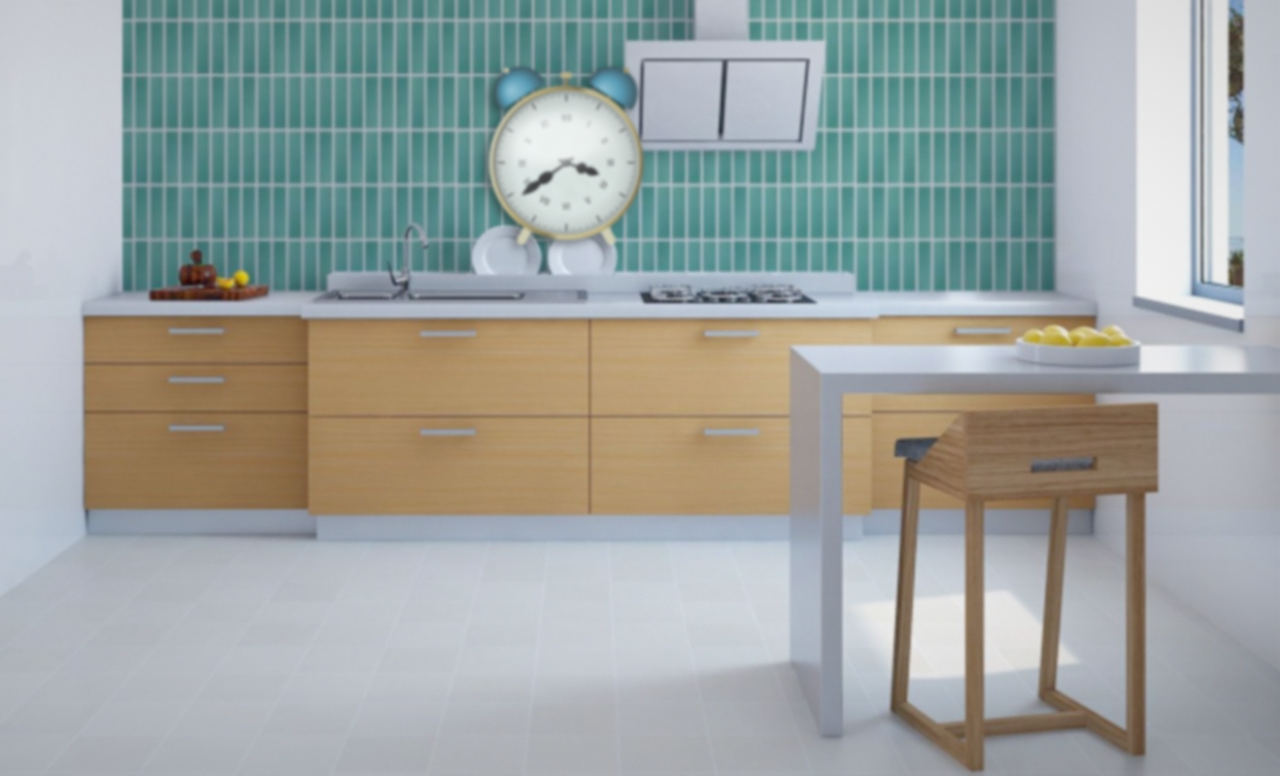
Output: h=3 m=39
